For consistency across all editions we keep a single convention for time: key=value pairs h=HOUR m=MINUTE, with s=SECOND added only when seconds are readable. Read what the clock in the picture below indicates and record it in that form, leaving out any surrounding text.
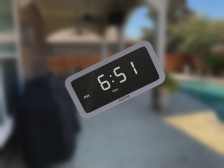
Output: h=6 m=51
